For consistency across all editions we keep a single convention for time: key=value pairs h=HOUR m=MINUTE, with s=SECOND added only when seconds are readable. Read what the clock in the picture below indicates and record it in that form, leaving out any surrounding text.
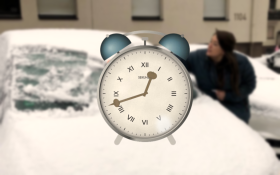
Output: h=12 m=42
